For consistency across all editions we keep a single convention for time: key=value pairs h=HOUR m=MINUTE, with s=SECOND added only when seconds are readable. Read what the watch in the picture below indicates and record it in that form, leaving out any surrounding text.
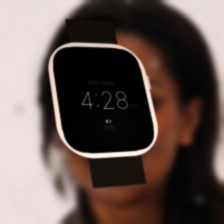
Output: h=4 m=28
